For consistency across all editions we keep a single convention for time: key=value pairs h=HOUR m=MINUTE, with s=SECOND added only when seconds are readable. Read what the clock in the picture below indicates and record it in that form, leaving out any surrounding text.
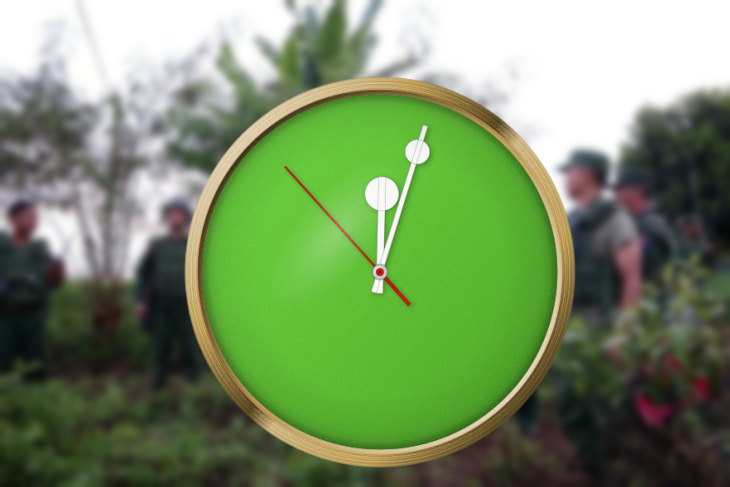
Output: h=12 m=2 s=53
